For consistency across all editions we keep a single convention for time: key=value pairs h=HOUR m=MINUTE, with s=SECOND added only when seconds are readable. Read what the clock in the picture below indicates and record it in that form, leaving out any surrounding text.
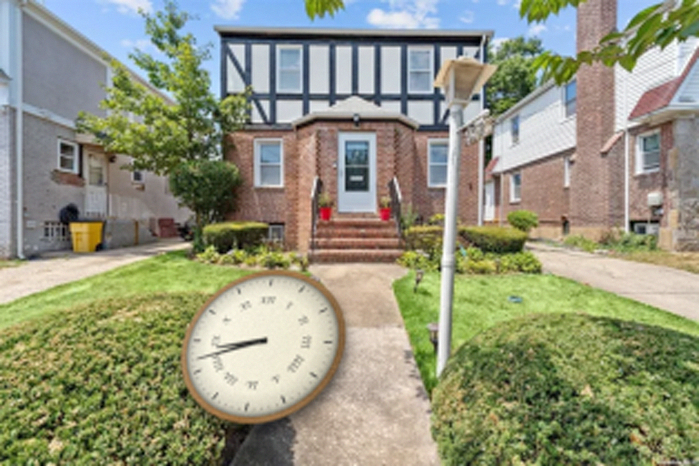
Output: h=8 m=42
